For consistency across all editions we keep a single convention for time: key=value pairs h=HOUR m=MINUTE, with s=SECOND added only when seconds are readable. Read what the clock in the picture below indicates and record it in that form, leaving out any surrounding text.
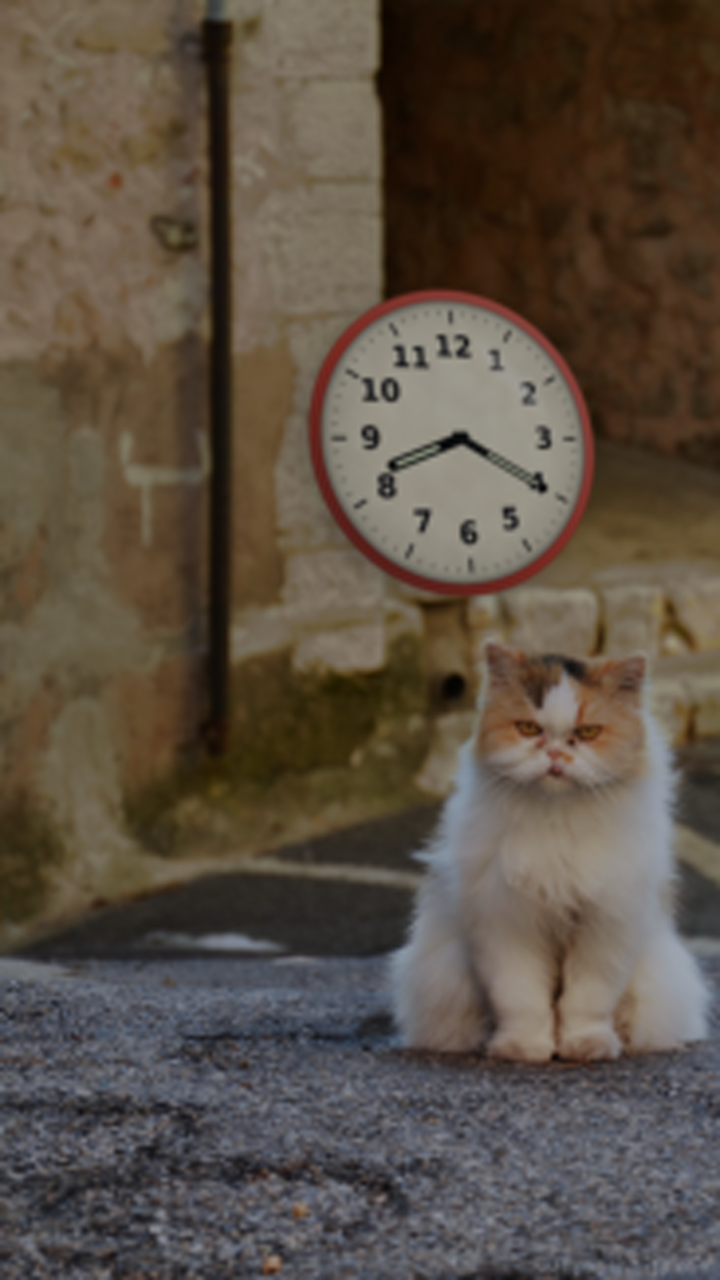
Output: h=8 m=20
